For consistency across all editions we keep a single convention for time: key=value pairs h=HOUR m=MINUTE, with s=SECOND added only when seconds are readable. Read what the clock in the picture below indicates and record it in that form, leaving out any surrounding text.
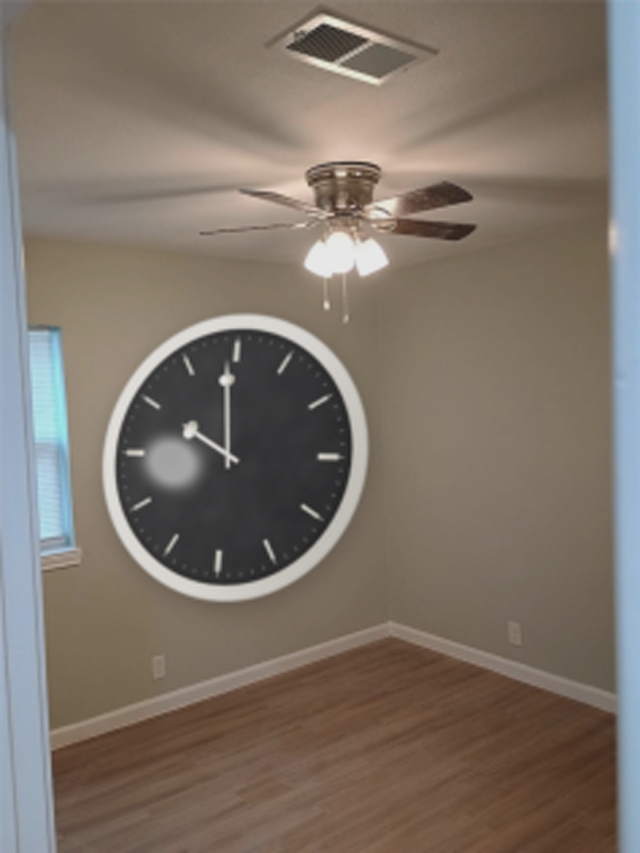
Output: h=9 m=59
